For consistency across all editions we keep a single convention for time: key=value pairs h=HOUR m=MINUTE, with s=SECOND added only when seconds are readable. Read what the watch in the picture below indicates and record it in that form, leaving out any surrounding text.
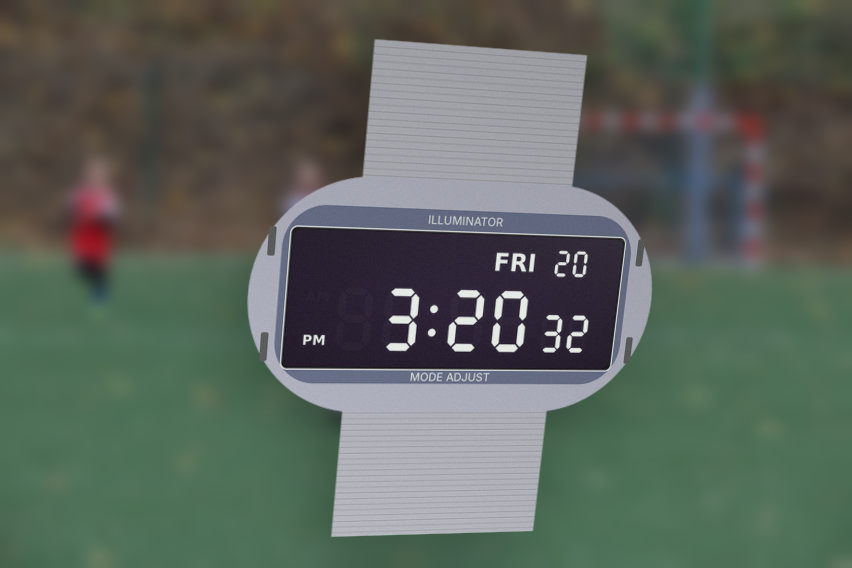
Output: h=3 m=20 s=32
